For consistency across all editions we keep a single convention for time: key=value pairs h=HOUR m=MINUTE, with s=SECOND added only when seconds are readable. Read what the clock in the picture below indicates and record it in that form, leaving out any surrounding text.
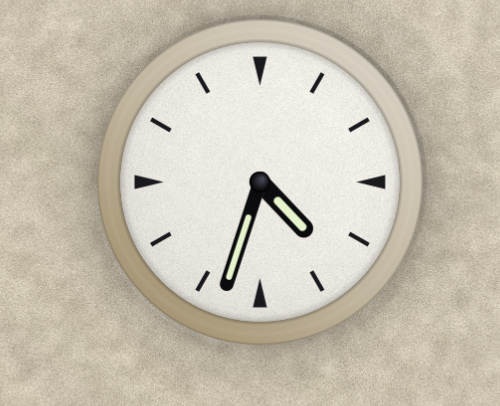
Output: h=4 m=33
